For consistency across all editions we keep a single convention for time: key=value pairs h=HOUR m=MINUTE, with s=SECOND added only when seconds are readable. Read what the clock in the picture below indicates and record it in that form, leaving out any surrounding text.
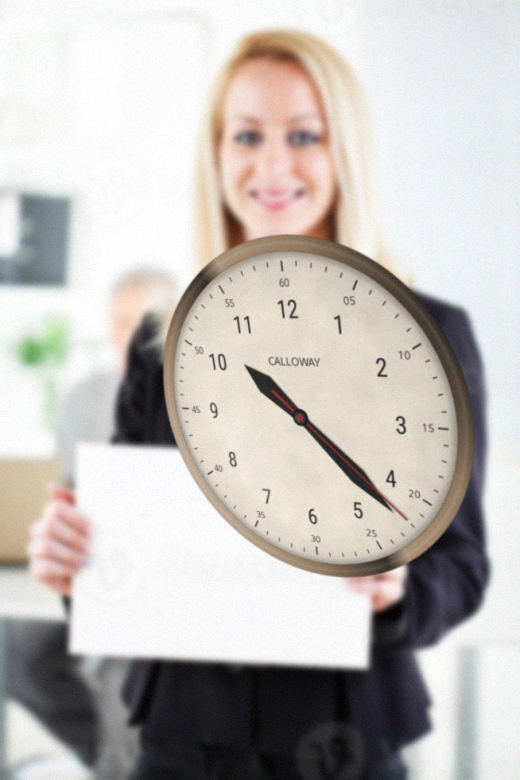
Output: h=10 m=22 s=22
